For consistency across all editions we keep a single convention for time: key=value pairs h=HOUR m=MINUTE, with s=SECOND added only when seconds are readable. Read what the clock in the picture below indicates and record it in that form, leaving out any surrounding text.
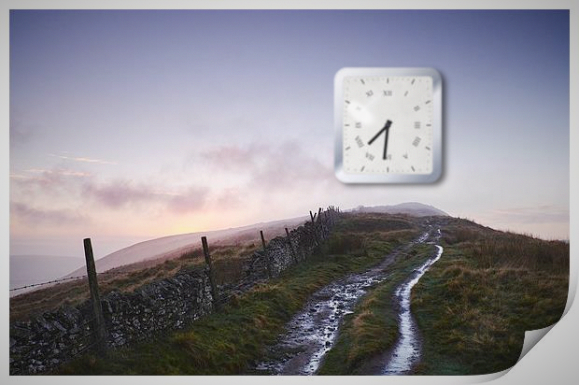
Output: h=7 m=31
